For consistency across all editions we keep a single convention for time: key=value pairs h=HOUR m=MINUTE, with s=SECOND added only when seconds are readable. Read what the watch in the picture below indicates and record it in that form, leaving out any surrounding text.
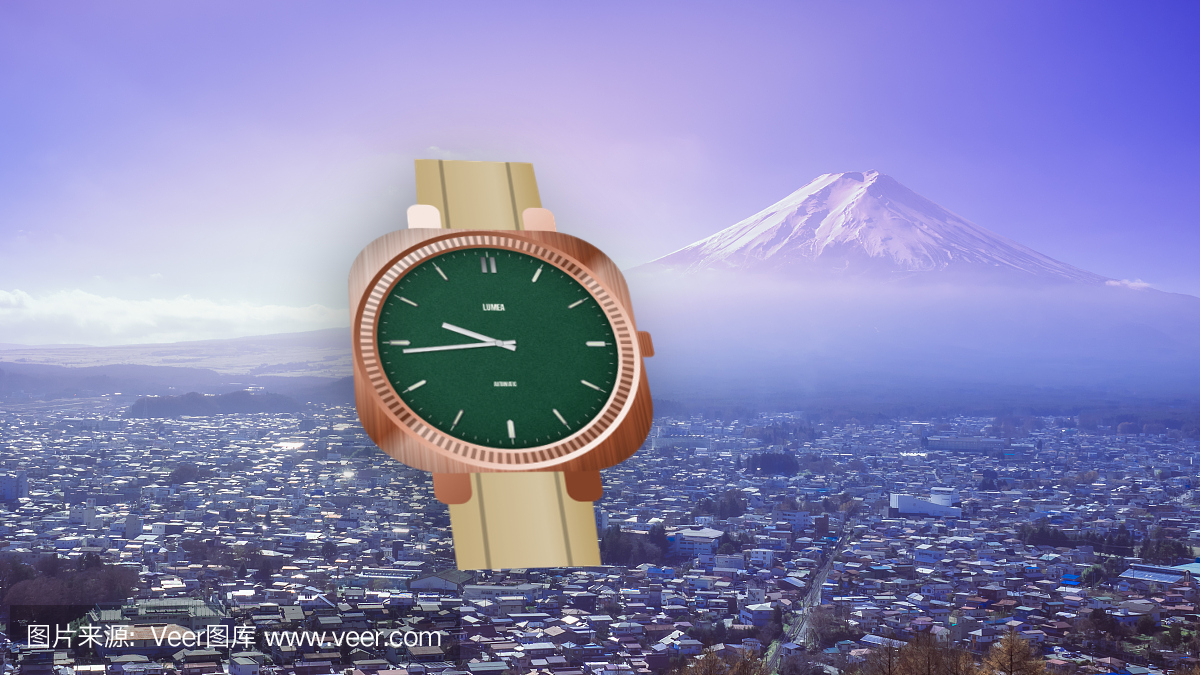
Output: h=9 m=44
